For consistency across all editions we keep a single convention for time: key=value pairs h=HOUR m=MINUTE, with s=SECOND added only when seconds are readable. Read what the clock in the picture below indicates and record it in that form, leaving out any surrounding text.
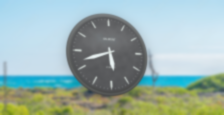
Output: h=5 m=42
